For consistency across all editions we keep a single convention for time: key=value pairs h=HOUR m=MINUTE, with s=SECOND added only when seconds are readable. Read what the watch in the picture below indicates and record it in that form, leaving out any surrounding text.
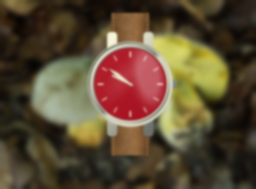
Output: h=9 m=51
